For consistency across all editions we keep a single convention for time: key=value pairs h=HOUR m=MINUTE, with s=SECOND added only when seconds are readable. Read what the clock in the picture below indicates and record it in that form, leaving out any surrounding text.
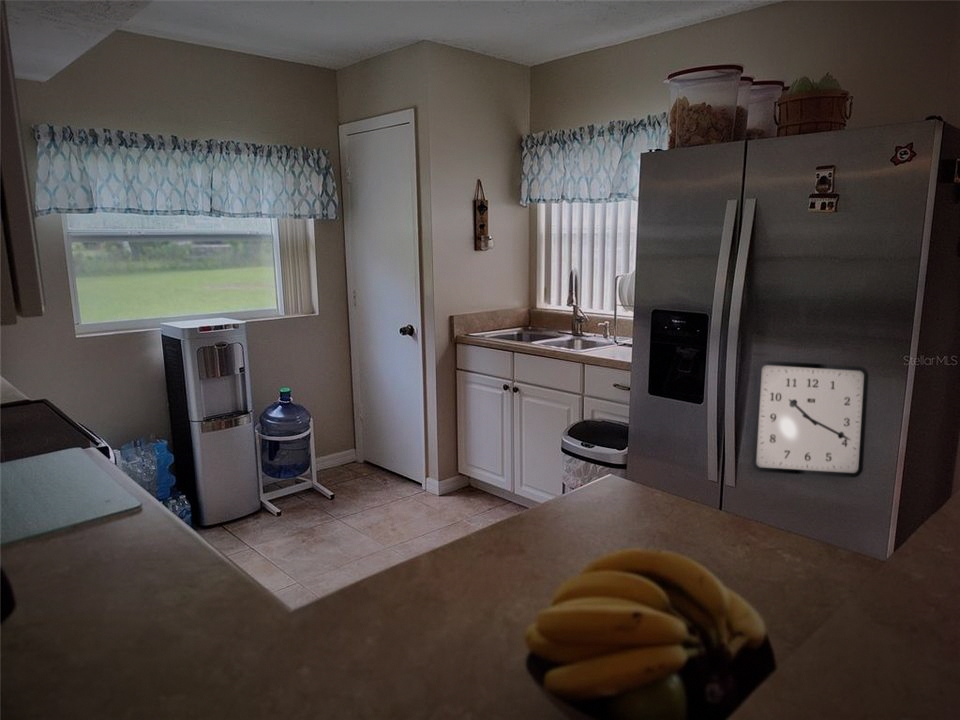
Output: h=10 m=19
